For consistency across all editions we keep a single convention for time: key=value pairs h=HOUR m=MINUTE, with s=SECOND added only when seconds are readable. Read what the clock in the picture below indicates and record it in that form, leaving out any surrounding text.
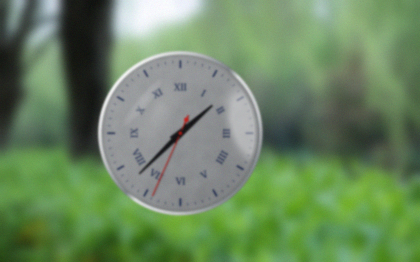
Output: h=1 m=37 s=34
